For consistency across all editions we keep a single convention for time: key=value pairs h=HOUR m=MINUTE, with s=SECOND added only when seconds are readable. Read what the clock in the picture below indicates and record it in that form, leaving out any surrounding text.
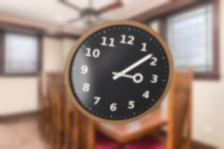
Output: h=3 m=8
